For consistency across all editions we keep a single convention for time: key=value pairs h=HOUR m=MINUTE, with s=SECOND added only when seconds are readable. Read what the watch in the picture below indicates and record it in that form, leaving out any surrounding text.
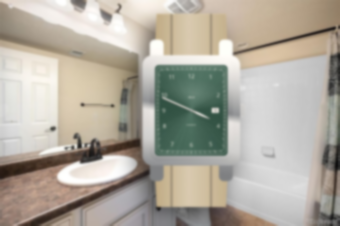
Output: h=3 m=49
